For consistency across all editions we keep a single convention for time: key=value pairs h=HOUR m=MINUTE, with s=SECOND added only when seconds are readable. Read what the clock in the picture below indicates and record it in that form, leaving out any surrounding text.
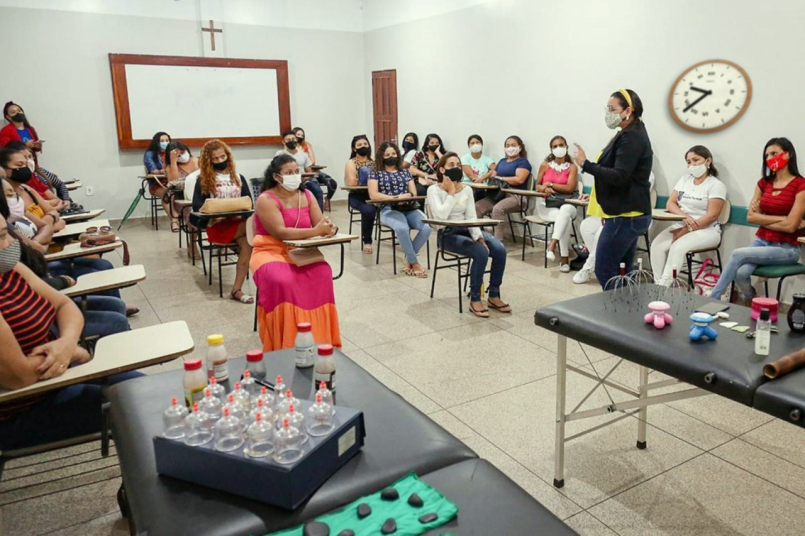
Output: h=9 m=38
